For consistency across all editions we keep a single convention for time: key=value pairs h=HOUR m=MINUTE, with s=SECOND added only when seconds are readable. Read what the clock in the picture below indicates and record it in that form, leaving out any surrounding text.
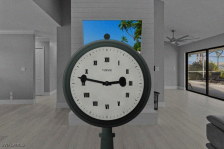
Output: h=2 m=47
